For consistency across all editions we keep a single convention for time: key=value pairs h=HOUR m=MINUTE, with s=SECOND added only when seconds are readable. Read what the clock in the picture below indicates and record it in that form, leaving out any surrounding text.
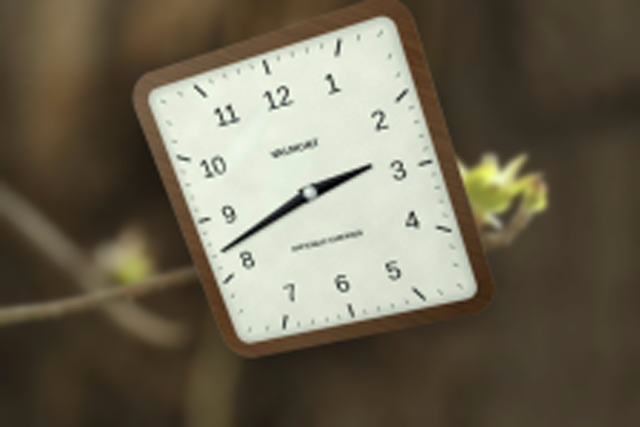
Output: h=2 m=42
